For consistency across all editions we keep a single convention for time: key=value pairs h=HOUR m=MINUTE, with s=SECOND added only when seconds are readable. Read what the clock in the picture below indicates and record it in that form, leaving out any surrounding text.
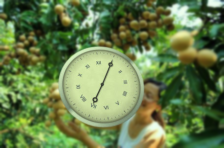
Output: h=7 m=5
